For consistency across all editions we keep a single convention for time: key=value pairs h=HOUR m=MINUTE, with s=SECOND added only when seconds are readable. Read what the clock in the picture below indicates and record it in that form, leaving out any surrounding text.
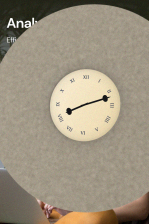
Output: h=8 m=12
